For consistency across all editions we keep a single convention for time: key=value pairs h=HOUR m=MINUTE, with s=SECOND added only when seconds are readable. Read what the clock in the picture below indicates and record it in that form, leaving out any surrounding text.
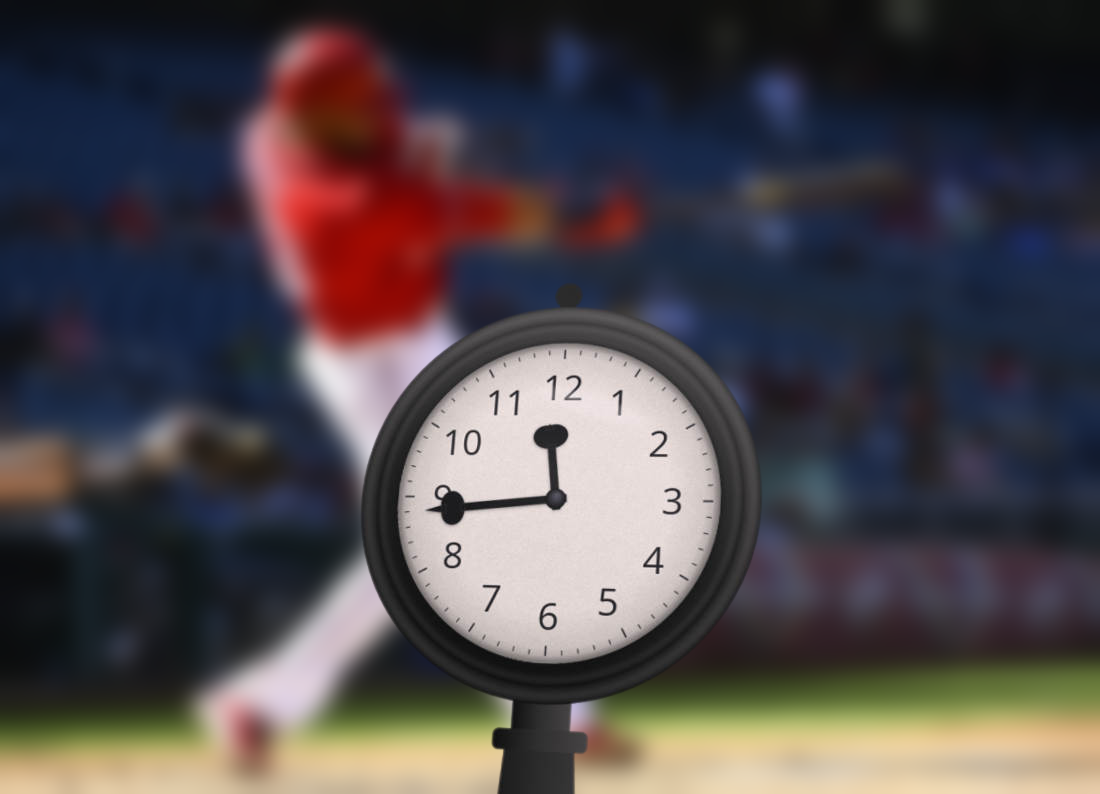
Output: h=11 m=44
